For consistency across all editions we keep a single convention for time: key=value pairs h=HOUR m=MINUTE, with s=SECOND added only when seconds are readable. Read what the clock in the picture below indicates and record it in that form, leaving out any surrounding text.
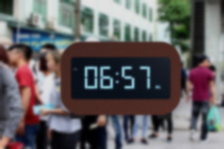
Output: h=6 m=57
